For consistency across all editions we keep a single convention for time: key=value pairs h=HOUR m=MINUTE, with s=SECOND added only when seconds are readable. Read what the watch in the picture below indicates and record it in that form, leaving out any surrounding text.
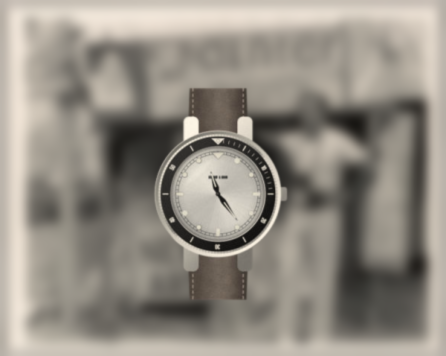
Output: h=11 m=24
